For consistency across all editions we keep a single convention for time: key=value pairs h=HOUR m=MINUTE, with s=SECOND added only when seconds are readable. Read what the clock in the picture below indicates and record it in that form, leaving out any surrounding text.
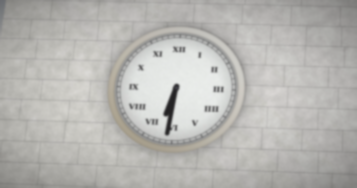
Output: h=6 m=31
